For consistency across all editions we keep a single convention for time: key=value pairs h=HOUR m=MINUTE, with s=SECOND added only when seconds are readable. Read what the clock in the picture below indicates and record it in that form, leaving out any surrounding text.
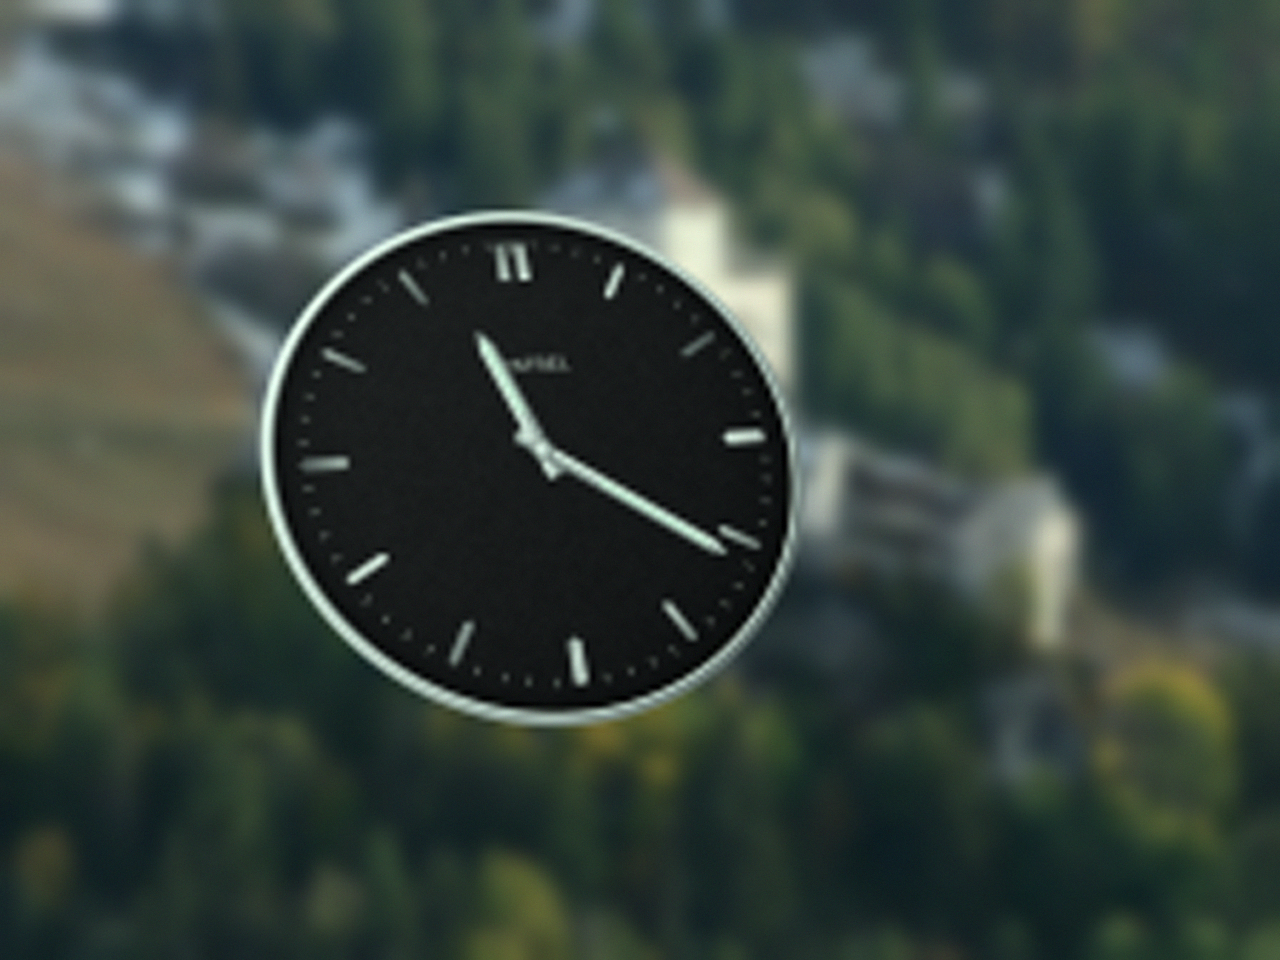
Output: h=11 m=21
